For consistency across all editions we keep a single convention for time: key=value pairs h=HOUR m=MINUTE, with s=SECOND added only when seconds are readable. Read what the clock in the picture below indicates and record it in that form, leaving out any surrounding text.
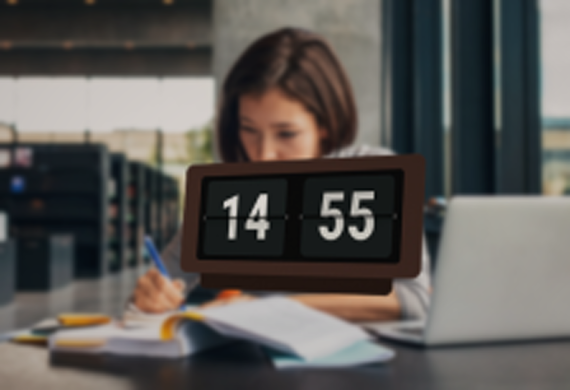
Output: h=14 m=55
